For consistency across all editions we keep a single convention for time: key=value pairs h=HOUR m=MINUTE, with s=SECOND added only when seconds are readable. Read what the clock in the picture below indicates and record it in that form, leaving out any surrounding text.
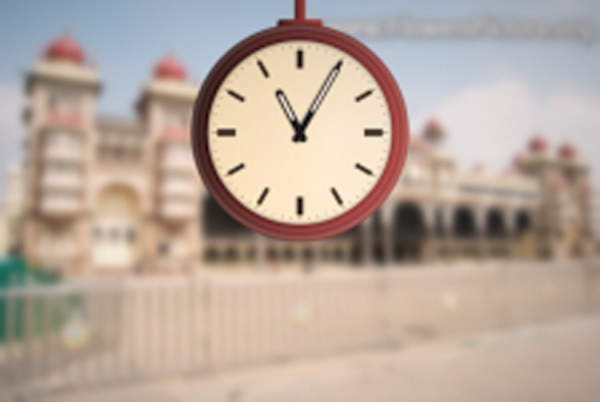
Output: h=11 m=5
